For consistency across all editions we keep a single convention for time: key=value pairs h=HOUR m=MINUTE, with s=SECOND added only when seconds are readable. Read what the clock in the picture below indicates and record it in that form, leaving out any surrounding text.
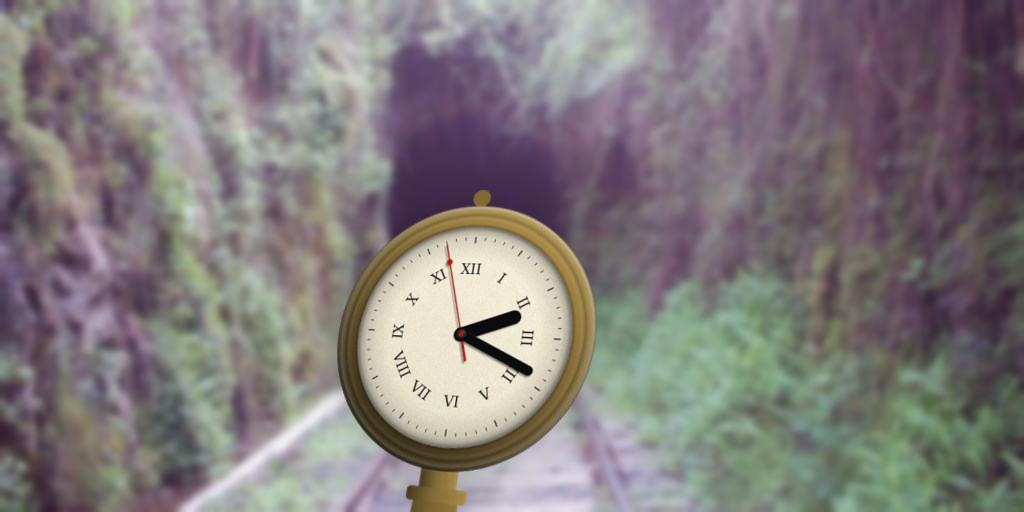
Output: h=2 m=18 s=57
